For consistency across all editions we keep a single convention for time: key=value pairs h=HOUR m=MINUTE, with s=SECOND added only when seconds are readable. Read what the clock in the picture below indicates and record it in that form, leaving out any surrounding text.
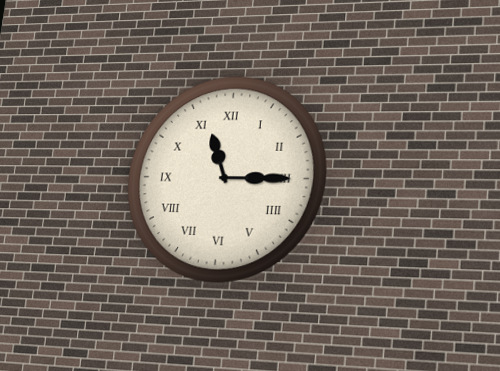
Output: h=11 m=15
